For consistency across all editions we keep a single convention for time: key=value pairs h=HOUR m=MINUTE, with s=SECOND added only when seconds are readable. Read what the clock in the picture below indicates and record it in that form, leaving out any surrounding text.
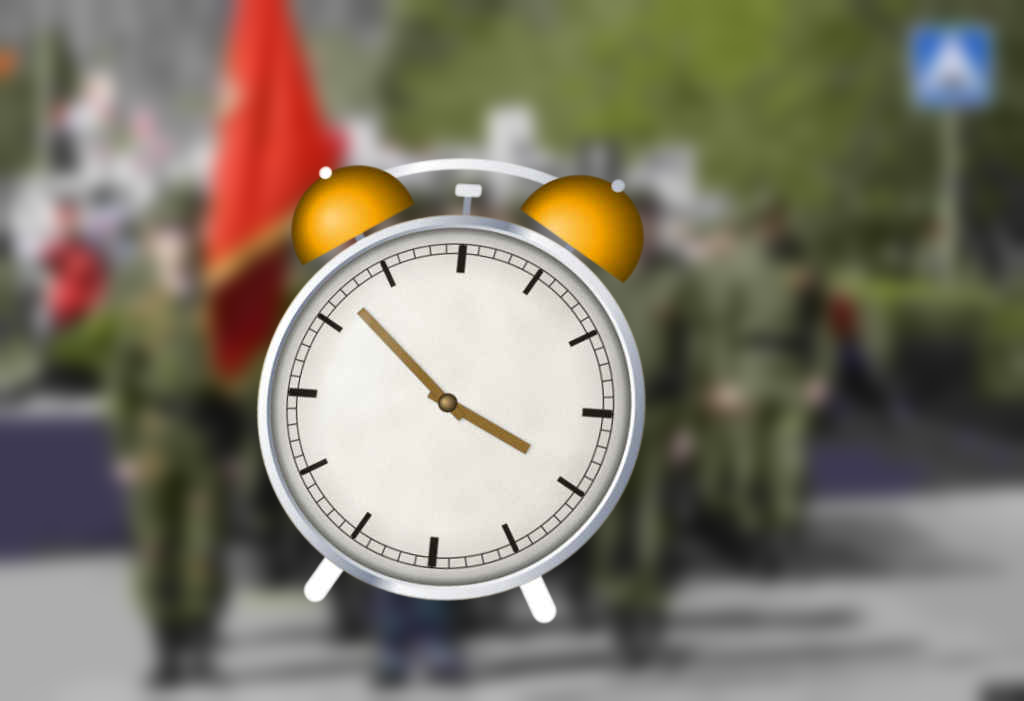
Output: h=3 m=52
